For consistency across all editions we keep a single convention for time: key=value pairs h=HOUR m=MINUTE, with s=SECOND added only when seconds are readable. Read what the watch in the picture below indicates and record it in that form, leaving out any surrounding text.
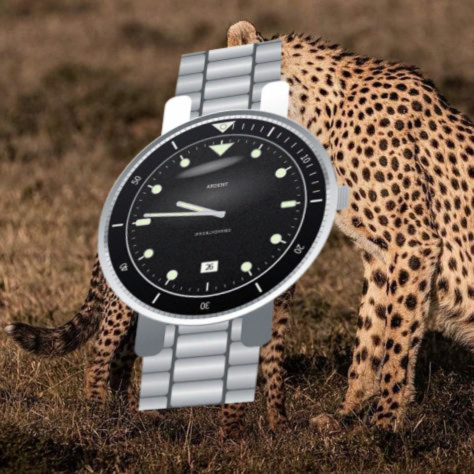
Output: h=9 m=46
